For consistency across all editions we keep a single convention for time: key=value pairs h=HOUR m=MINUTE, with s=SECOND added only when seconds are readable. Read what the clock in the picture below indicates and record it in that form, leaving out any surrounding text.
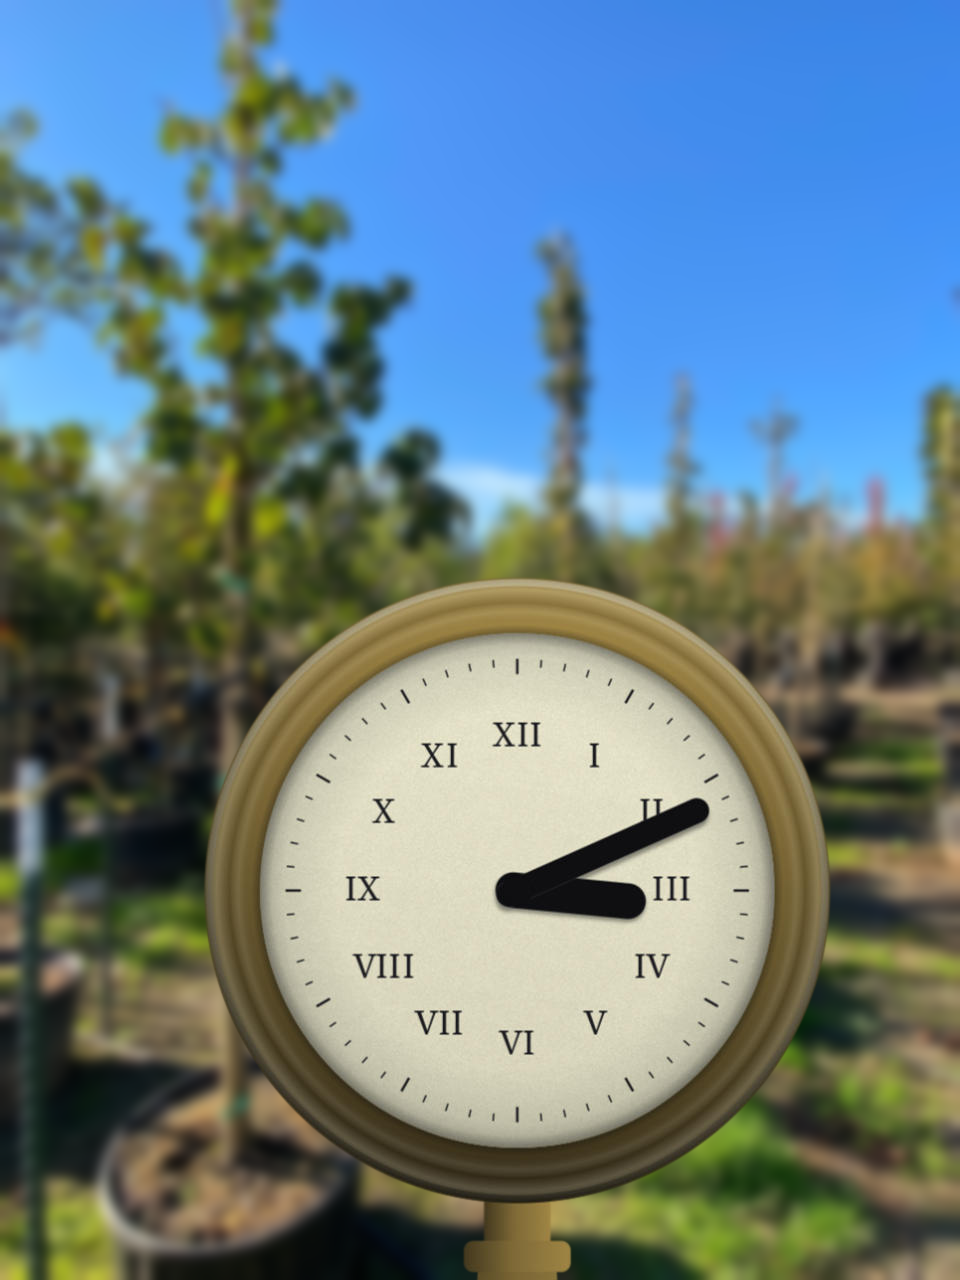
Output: h=3 m=11
